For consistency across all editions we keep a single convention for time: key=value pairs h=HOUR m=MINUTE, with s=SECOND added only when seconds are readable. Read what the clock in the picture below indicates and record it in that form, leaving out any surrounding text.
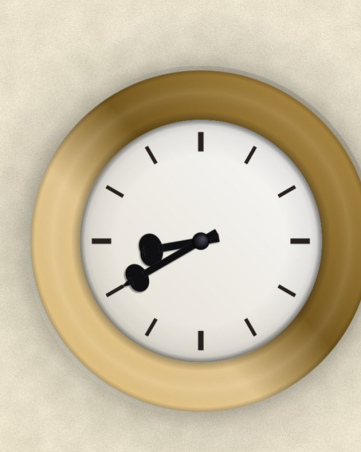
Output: h=8 m=40
